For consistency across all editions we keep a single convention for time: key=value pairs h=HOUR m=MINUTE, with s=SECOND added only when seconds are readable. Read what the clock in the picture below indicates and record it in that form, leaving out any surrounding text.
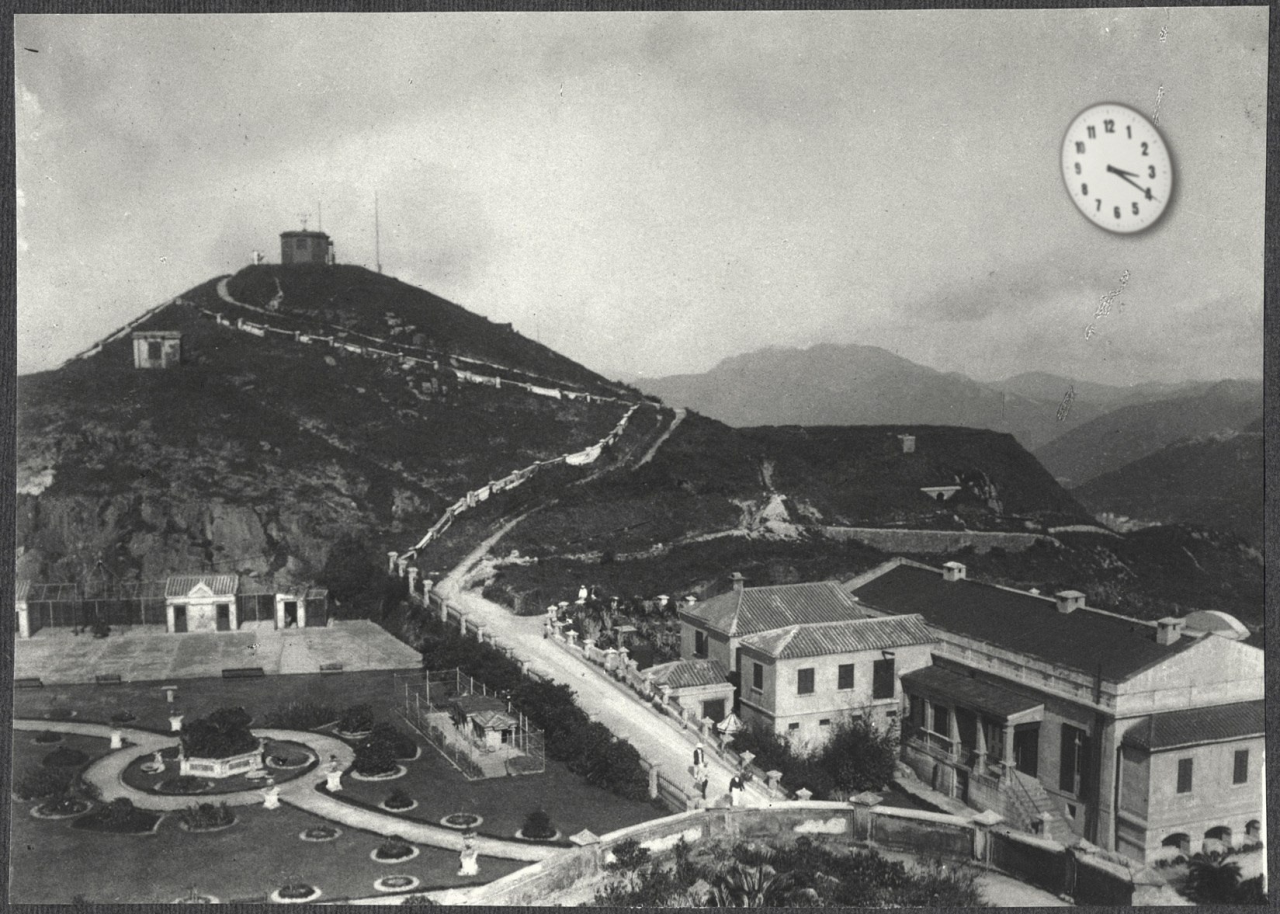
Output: h=3 m=20
